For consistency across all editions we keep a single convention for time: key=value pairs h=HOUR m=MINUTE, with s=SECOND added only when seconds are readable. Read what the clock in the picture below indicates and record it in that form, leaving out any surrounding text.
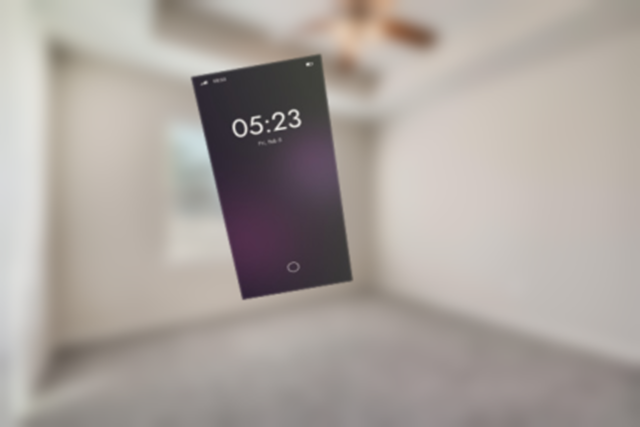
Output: h=5 m=23
